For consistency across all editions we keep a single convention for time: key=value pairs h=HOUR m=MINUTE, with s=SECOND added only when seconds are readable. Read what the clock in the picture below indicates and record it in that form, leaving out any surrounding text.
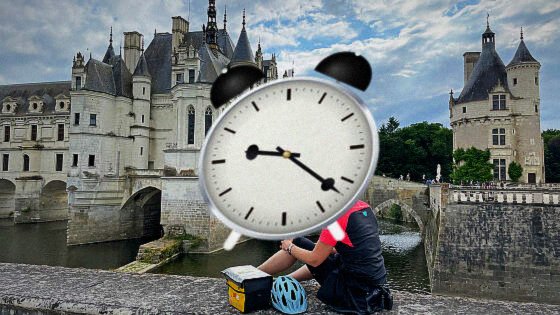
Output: h=9 m=22
